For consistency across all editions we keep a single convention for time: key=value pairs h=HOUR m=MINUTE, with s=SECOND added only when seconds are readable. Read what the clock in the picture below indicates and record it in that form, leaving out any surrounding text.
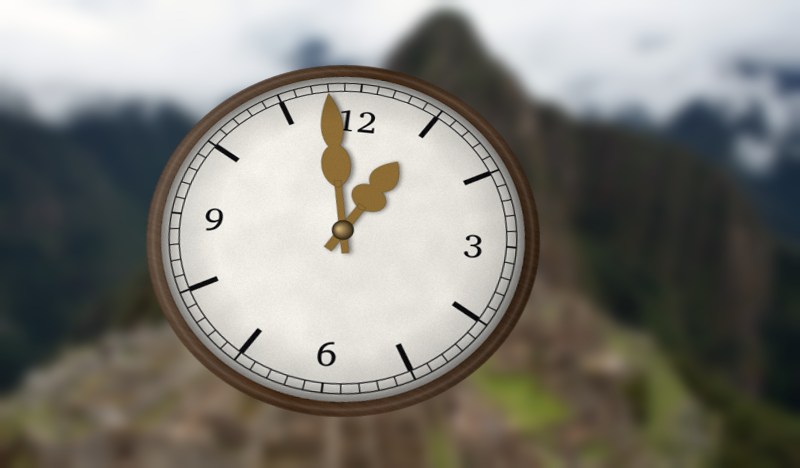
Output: h=12 m=58
